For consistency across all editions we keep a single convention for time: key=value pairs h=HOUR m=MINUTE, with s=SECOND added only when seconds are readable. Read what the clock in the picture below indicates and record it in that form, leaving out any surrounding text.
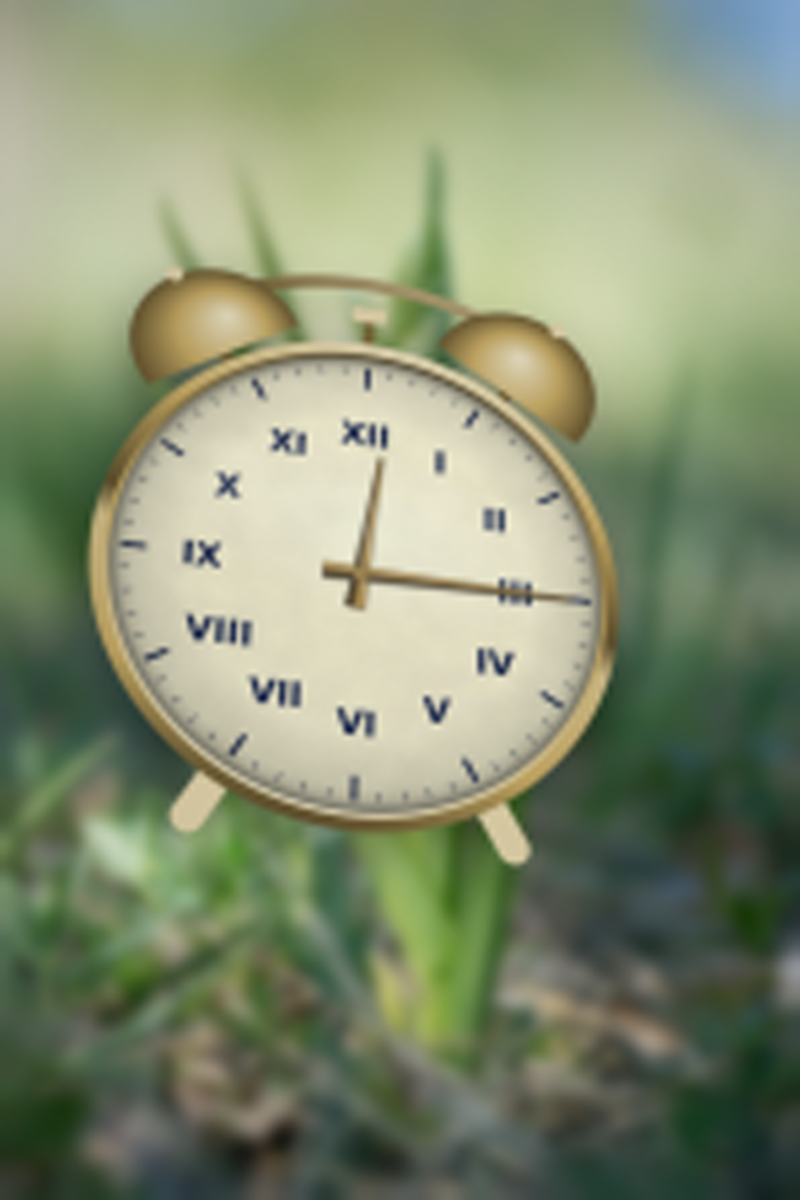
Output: h=12 m=15
